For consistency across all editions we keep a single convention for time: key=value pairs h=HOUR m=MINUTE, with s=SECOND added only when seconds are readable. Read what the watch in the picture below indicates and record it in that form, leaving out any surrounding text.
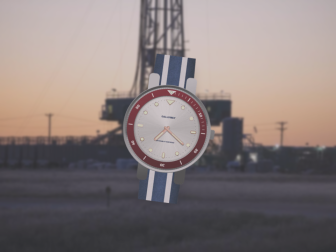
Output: h=7 m=21
